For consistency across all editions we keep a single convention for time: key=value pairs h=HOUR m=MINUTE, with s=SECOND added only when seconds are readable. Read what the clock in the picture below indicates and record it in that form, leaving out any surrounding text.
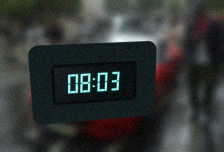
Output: h=8 m=3
